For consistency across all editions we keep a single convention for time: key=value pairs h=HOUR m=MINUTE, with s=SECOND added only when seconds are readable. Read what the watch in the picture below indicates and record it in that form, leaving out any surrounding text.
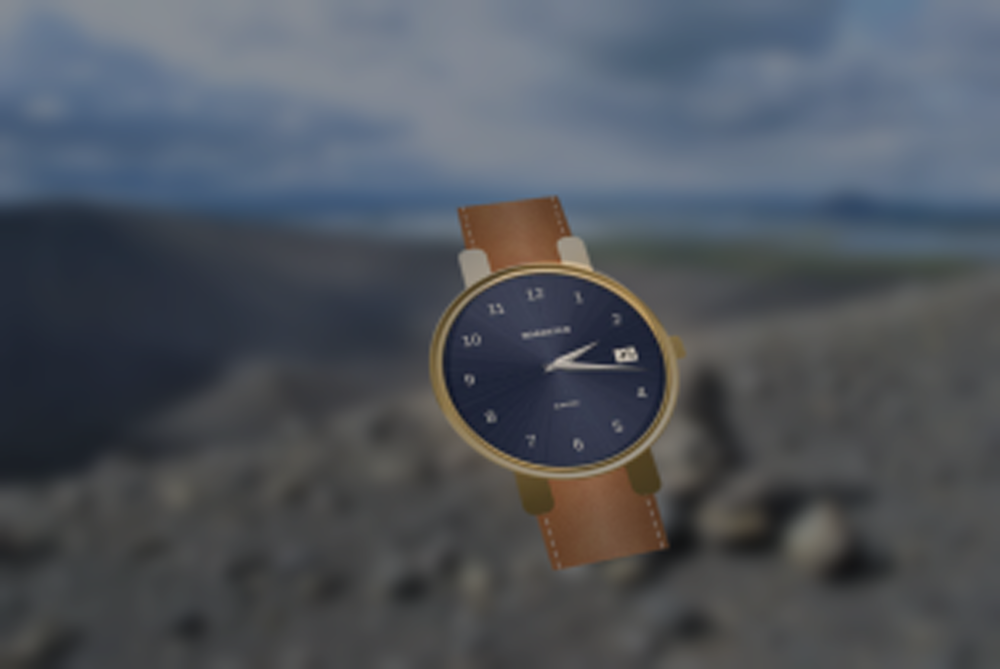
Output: h=2 m=17
